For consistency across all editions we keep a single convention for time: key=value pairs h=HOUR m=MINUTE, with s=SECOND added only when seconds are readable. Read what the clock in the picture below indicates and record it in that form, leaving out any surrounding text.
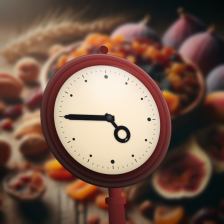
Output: h=4 m=45
